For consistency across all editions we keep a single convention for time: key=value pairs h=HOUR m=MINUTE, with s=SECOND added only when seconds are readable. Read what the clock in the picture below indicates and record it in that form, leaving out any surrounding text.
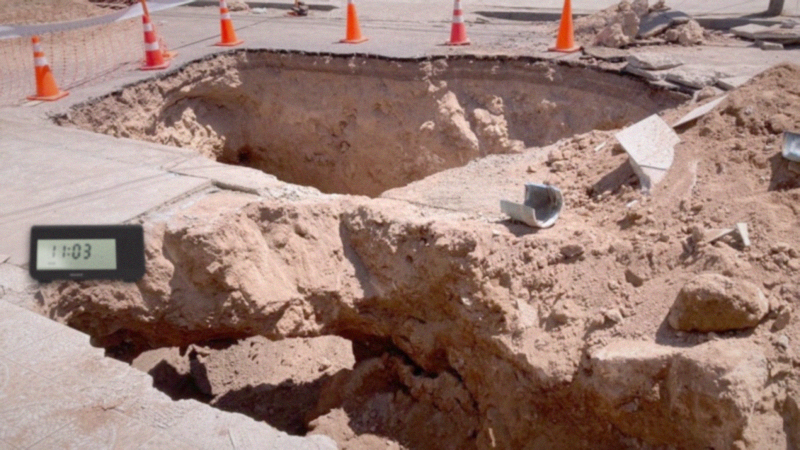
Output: h=11 m=3
